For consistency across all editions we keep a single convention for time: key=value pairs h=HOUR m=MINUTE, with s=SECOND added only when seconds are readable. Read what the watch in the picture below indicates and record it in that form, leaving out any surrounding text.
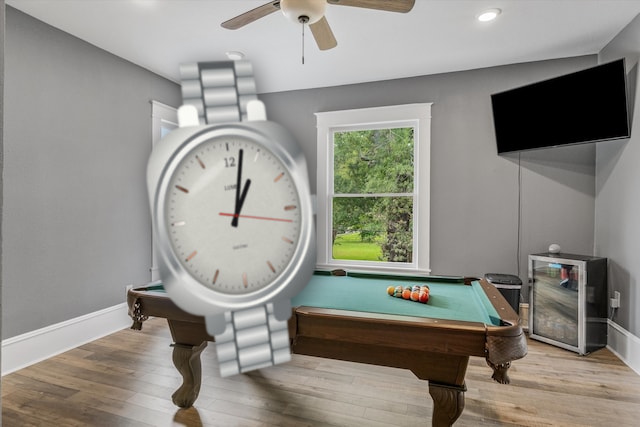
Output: h=1 m=2 s=17
